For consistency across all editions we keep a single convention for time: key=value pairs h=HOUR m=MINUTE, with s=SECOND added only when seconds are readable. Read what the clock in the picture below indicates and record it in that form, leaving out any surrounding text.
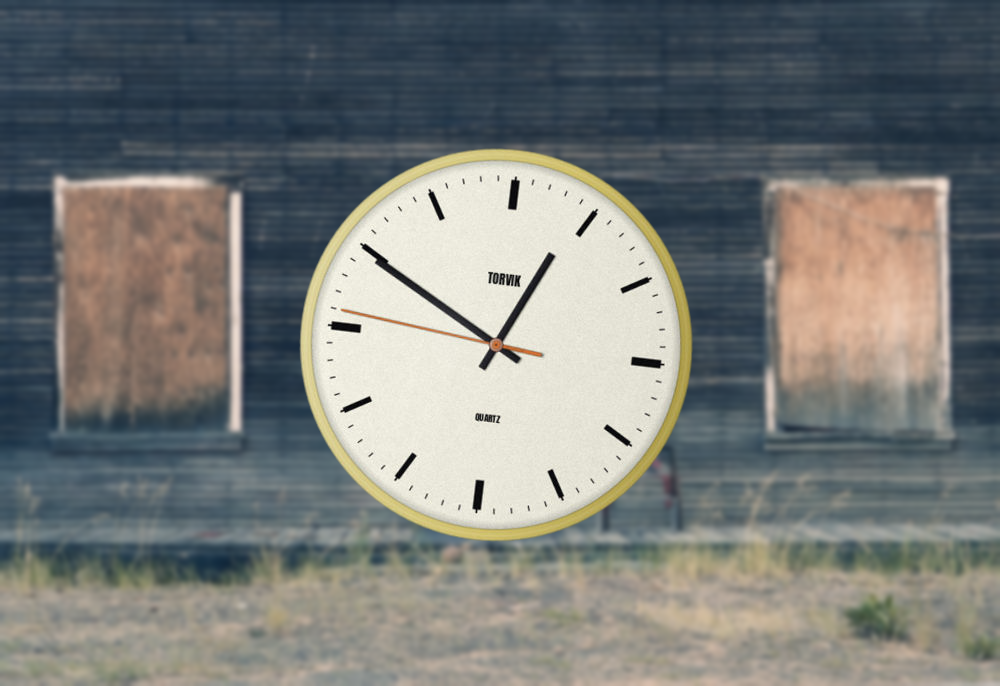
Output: h=12 m=49 s=46
